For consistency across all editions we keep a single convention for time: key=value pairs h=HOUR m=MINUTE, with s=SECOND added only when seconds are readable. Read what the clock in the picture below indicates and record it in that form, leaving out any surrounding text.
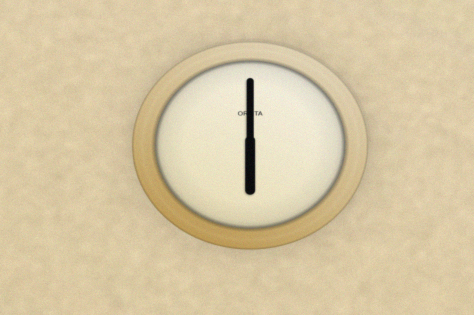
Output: h=6 m=0
